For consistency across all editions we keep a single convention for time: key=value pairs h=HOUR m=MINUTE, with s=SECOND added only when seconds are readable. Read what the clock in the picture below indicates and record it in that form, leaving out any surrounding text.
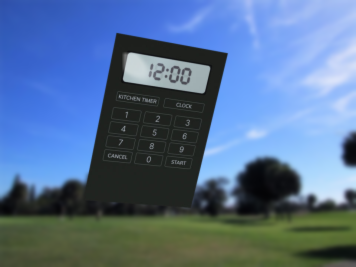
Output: h=12 m=0
